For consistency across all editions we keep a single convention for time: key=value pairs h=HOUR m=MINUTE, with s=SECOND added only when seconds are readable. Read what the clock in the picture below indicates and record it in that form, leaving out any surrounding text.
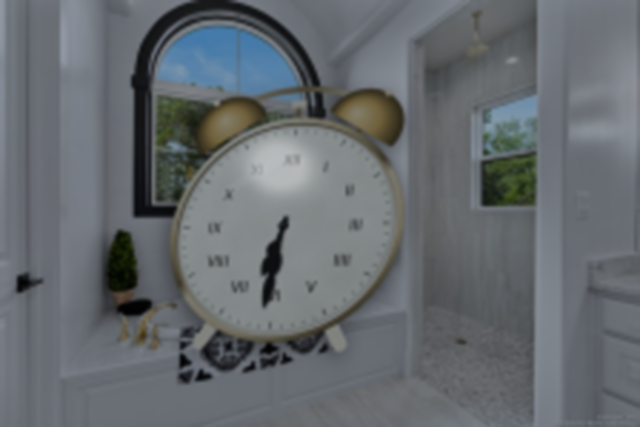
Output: h=6 m=31
